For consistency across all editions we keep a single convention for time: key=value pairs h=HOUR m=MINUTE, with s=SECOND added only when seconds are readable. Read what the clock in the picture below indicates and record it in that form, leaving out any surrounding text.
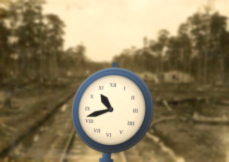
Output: h=10 m=42
